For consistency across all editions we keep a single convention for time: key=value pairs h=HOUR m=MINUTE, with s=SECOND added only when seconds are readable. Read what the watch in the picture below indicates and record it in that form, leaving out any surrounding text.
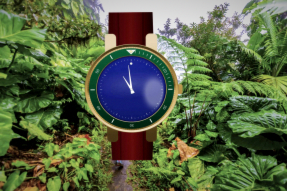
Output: h=10 m=59
